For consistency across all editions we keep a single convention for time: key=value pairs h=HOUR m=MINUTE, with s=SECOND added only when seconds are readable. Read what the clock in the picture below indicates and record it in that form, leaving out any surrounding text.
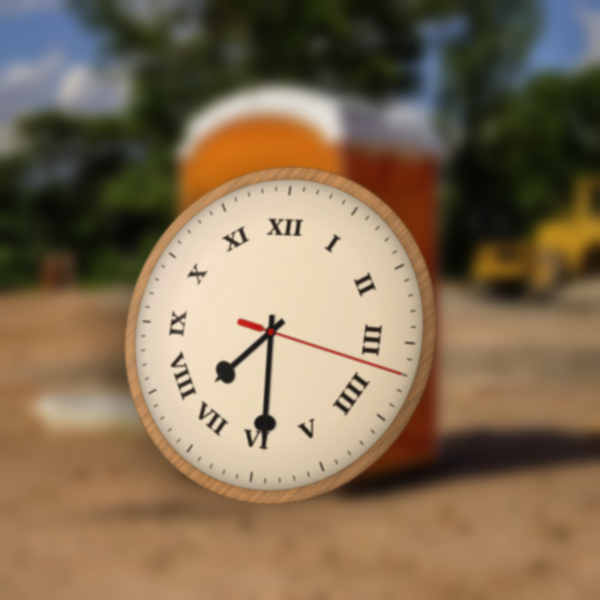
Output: h=7 m=29 s=17
